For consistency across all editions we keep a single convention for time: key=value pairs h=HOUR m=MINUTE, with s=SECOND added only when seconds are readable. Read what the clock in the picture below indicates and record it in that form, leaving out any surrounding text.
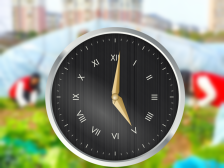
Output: h=5 m=1
